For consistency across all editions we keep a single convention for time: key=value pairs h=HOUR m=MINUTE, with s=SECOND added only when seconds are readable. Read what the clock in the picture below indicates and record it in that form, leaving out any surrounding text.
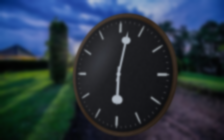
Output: h=6 m=2
